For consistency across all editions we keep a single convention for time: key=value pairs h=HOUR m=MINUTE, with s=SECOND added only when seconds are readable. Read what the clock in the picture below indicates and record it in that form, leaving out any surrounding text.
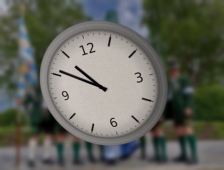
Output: h=10 m=51
